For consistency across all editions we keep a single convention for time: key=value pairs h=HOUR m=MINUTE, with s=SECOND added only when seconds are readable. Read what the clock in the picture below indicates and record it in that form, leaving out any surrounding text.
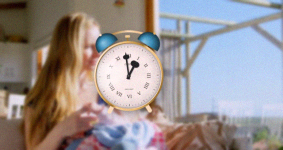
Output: h=12 m=59
